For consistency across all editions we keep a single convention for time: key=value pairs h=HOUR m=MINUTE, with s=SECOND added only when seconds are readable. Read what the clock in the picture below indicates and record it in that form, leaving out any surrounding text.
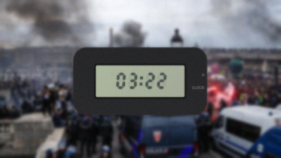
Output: h=3 m=22
